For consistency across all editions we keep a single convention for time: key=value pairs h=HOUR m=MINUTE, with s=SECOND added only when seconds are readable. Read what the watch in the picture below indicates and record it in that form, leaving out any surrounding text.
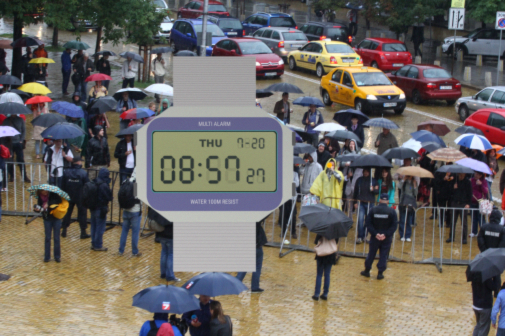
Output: h=8 m=57 s=27
